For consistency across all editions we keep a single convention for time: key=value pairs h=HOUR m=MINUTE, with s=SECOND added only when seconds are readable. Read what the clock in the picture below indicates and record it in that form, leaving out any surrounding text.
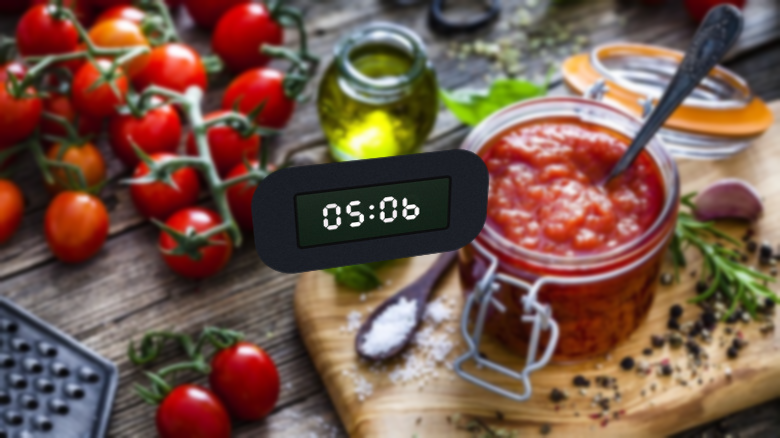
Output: h=5 m=6
